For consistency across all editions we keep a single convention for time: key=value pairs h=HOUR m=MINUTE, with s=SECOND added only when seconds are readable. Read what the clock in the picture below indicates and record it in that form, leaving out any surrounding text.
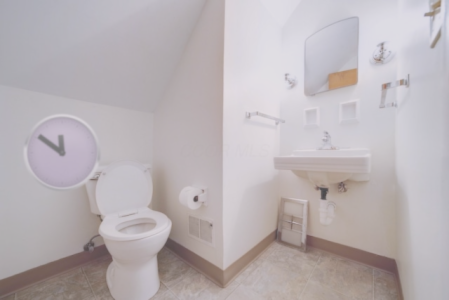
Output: h=11 m=51
